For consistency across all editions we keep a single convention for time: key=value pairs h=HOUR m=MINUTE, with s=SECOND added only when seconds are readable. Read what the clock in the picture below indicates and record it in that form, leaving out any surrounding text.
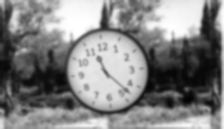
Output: h=11 m=23
